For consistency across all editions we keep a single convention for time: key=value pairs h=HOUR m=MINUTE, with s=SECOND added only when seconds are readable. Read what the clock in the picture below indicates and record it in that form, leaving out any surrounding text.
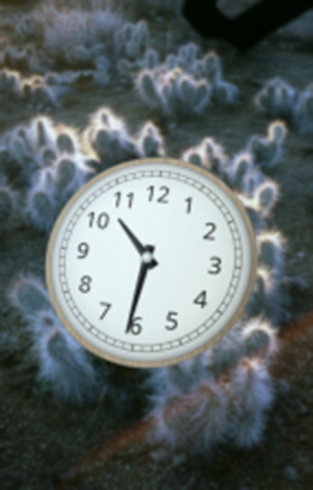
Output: h=10 m=31
